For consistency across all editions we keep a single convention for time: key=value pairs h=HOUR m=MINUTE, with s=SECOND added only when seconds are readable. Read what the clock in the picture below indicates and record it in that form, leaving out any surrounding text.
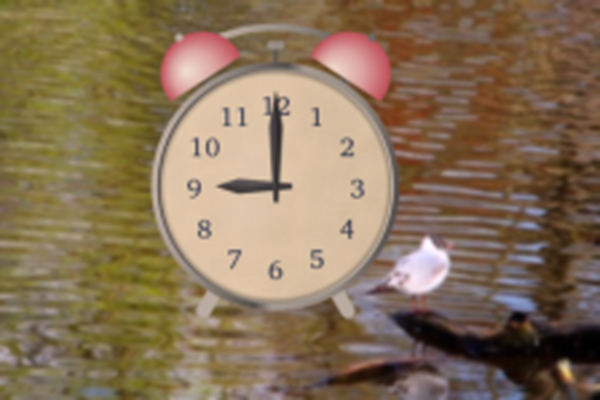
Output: h=9 m=0
